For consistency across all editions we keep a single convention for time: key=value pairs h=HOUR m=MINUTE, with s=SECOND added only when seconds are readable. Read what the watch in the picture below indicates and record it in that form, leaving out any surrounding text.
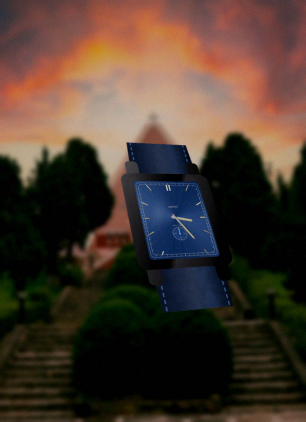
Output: h=3 m=25
